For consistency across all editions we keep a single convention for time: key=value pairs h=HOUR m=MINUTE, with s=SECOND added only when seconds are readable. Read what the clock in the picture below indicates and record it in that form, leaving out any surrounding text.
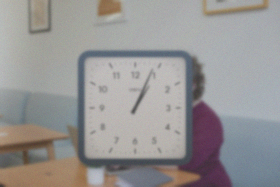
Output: h=1 m=4
